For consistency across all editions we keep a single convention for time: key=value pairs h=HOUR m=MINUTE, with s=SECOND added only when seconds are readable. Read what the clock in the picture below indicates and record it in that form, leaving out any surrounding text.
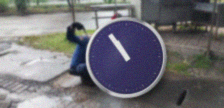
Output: h=10 m=54
